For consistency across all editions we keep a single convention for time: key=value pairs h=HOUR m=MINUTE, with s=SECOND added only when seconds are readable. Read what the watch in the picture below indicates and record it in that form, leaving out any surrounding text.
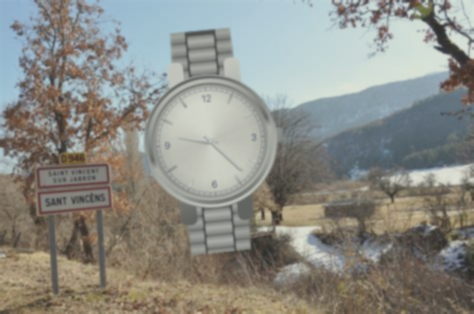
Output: h=9 m=23
